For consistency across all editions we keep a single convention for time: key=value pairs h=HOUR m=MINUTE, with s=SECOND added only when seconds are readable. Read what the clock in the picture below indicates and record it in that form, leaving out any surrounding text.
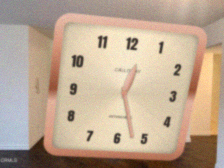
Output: h=12 m=27
